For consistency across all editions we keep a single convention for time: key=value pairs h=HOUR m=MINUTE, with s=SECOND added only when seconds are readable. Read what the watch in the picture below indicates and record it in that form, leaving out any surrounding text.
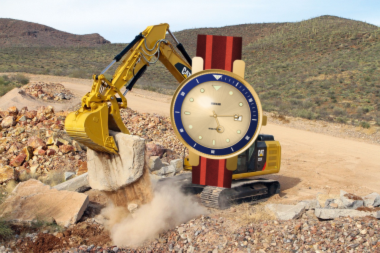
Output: h=5 m=14
